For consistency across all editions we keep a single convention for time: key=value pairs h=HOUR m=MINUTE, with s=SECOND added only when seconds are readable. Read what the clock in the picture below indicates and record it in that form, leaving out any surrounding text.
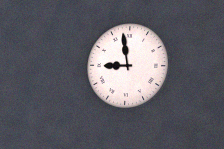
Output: h=8 m=58
